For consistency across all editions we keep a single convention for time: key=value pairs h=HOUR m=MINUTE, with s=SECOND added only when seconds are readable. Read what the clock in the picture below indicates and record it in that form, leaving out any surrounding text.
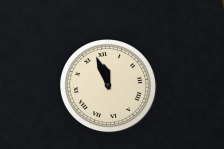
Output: h=11 m=58
